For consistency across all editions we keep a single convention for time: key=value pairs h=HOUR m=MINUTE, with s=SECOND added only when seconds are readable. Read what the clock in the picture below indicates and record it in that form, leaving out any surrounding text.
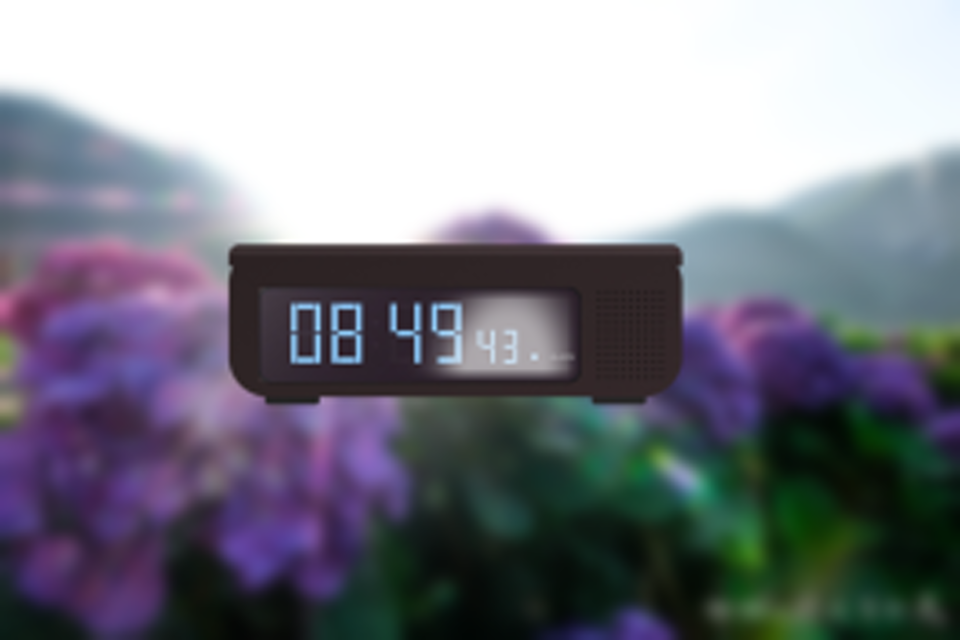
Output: h=8 m=49 s=43
